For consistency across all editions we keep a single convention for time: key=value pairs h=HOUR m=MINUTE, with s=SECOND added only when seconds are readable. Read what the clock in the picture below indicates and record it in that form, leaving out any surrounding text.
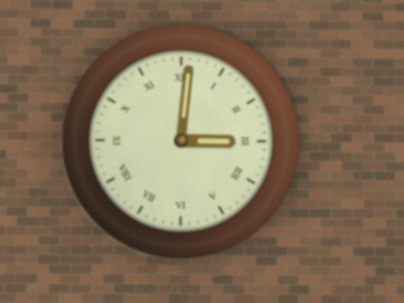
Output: h=3 m=1
